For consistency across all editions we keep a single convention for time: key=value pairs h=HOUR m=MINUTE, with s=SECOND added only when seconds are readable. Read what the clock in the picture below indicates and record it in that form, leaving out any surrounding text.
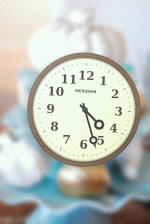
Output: h=4 m=27
